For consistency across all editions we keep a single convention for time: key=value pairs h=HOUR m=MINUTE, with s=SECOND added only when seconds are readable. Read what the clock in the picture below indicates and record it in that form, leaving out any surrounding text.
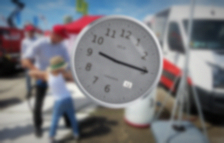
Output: h=9 m=15
